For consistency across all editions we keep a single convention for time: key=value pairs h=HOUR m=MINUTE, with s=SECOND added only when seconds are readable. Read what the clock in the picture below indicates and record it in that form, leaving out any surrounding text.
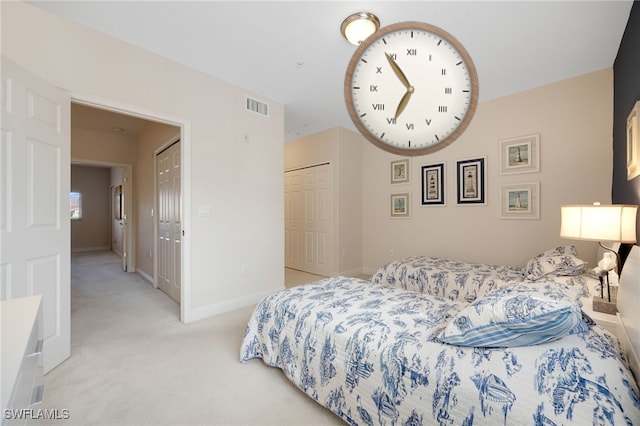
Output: h=6 m=54
